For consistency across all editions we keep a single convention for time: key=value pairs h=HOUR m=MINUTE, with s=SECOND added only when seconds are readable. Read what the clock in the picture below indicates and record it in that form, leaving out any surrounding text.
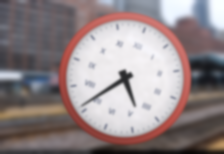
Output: h=4 m=36
